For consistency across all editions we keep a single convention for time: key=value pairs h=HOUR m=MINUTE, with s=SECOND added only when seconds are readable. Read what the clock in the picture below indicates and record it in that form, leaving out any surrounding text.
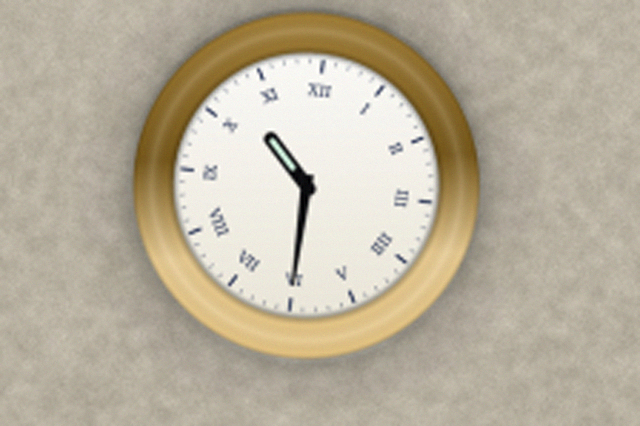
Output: h=10 m=30
